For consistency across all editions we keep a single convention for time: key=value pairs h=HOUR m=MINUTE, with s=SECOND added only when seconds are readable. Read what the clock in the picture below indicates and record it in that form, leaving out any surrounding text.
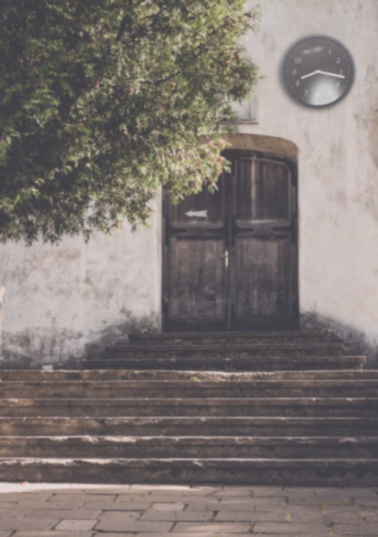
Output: h=8 m=17
